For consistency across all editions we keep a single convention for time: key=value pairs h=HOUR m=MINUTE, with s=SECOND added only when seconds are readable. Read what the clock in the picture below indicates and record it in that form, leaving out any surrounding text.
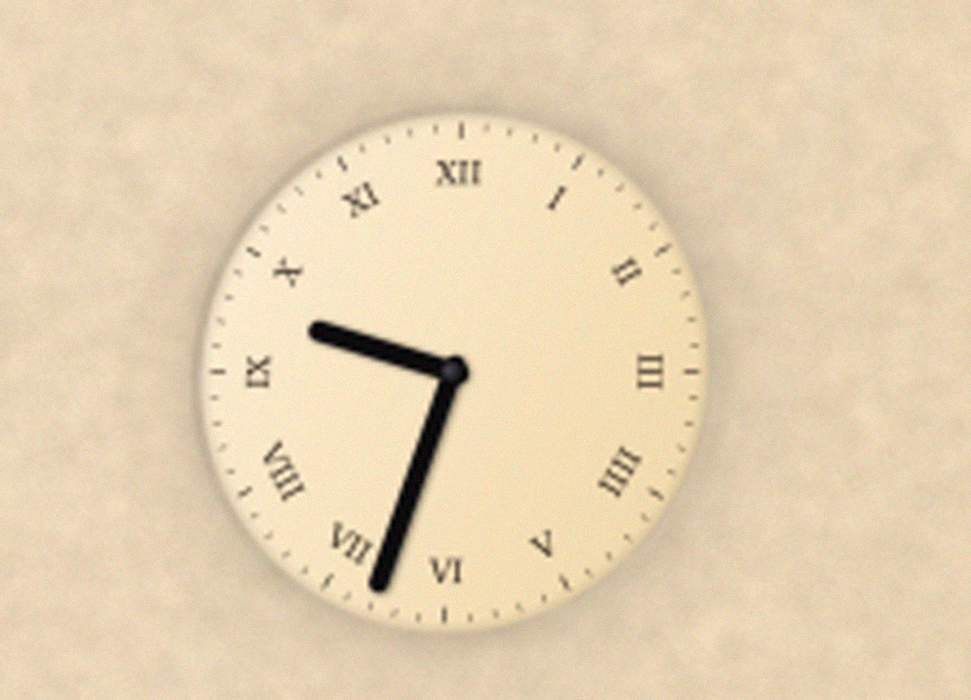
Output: h=9 m=33
